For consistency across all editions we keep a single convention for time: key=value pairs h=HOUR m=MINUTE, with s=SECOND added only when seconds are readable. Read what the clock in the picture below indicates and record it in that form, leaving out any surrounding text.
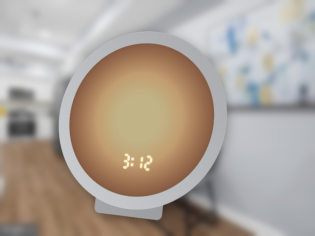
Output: h=3 m=12
